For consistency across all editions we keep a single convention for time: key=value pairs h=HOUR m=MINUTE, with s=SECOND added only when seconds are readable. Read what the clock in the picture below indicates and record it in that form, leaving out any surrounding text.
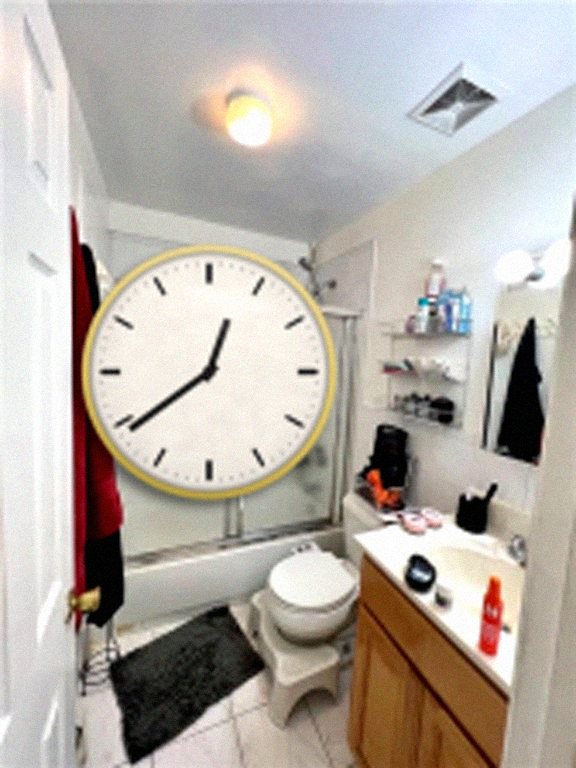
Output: h=12 m=39
